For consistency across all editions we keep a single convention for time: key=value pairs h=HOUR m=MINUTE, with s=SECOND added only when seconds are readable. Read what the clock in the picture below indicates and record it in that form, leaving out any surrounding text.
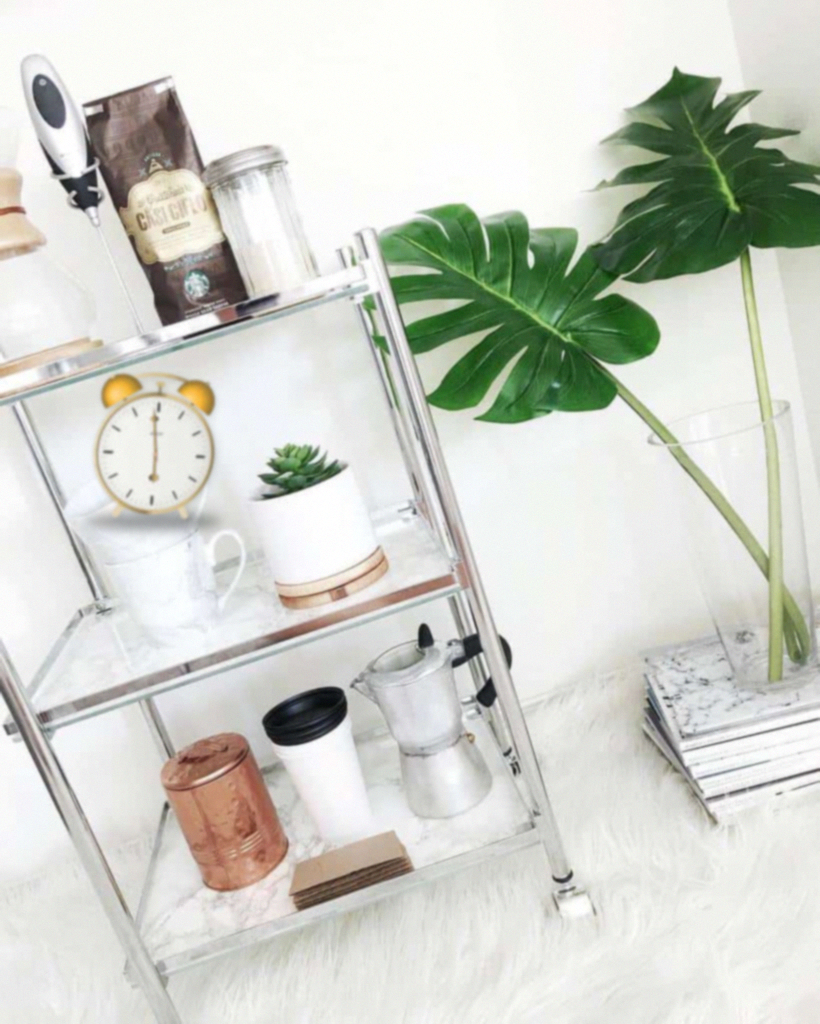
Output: h=5 m=59
